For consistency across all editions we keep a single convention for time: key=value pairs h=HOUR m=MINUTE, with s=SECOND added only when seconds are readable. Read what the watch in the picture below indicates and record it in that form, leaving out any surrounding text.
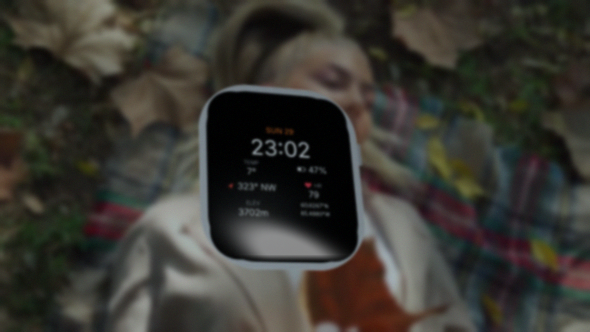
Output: h=23 m=2
